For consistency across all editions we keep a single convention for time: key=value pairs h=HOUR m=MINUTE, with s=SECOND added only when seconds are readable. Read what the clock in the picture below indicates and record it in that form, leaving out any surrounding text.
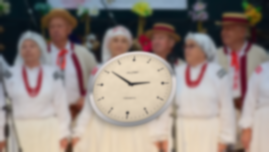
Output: h=2 m=51
